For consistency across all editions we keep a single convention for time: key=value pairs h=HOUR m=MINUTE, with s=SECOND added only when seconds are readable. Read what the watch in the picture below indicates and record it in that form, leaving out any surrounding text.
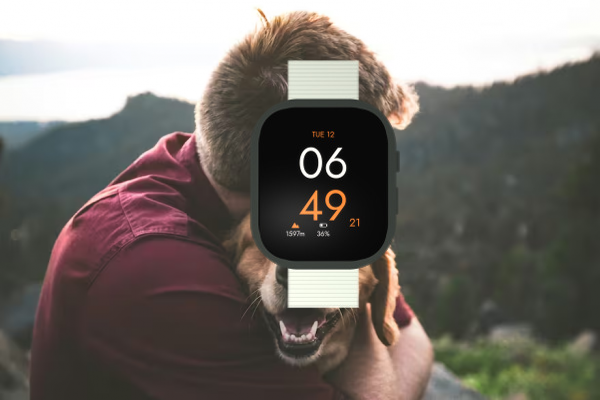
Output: h=6 m=49 s=21
